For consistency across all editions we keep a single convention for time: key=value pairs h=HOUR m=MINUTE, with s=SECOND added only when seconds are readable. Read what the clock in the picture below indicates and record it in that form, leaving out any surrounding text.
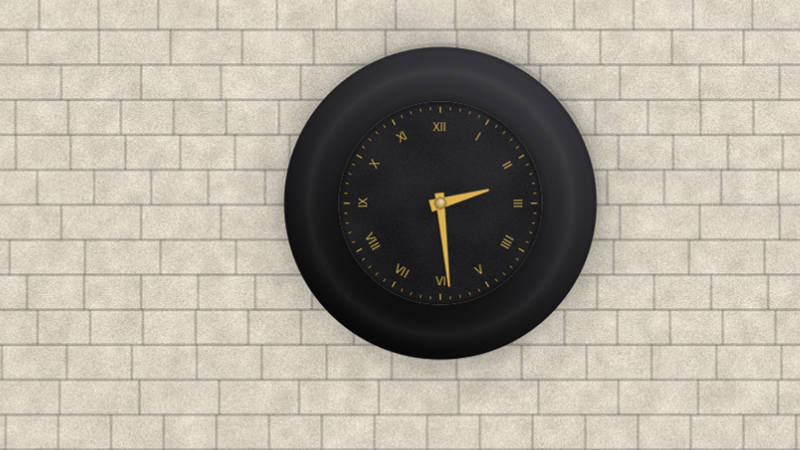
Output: h=2 m=29
